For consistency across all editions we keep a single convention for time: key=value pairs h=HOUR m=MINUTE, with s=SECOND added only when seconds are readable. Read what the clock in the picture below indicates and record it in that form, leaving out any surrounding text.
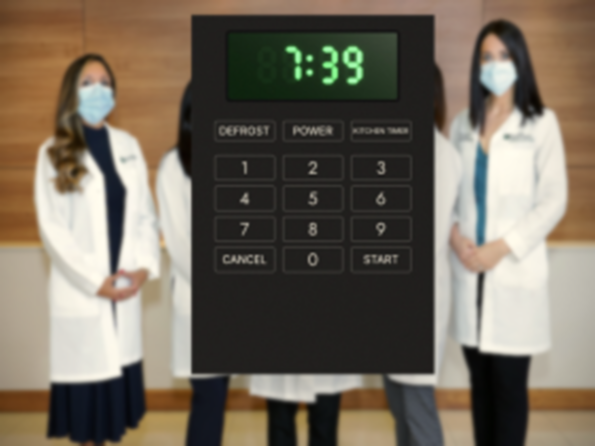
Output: h=7 m=39
